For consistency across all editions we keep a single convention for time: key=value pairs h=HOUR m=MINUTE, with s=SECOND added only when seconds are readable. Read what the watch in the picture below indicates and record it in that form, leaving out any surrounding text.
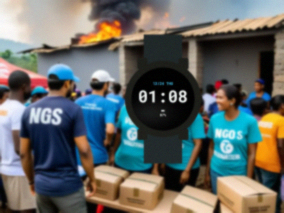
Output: h=1 m=8
